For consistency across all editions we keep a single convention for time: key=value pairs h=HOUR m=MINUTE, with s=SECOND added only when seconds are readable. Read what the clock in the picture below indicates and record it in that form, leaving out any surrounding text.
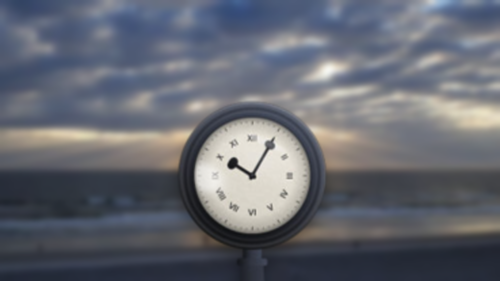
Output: h=10 m=5
